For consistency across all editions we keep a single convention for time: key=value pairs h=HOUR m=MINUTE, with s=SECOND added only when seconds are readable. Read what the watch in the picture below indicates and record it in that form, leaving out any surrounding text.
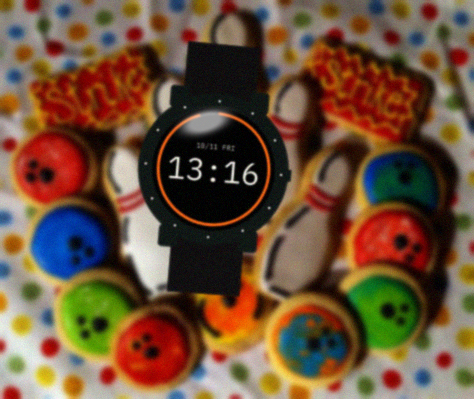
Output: h=13 m=16
